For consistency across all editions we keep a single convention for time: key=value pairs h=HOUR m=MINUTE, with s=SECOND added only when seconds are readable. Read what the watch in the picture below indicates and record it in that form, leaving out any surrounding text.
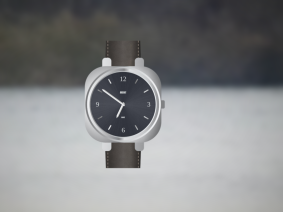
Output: h=6 m=51
